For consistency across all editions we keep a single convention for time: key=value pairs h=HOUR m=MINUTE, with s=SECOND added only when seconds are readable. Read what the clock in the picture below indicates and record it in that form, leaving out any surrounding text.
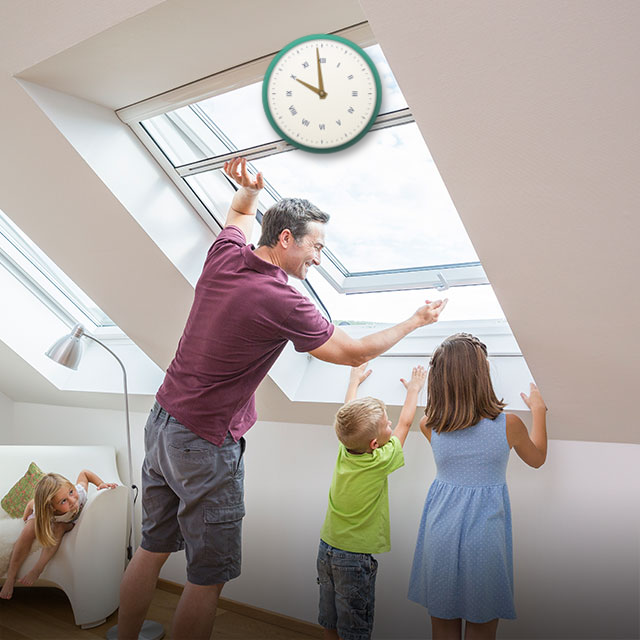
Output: h=9 m=59
